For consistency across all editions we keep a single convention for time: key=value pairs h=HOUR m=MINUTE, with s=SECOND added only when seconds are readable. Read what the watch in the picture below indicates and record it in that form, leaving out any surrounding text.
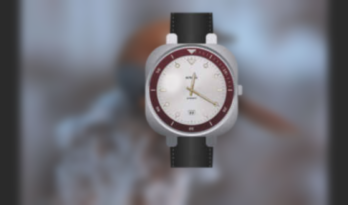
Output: h=12 m=20
